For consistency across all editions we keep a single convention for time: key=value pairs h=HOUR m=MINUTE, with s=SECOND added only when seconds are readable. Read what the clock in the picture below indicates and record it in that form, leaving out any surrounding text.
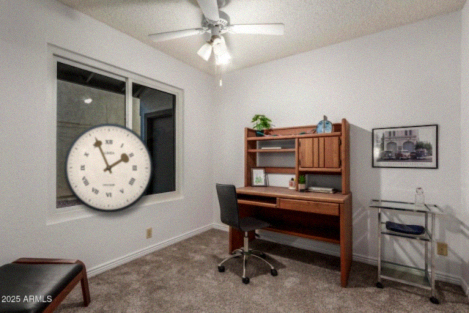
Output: h=1 m=56
